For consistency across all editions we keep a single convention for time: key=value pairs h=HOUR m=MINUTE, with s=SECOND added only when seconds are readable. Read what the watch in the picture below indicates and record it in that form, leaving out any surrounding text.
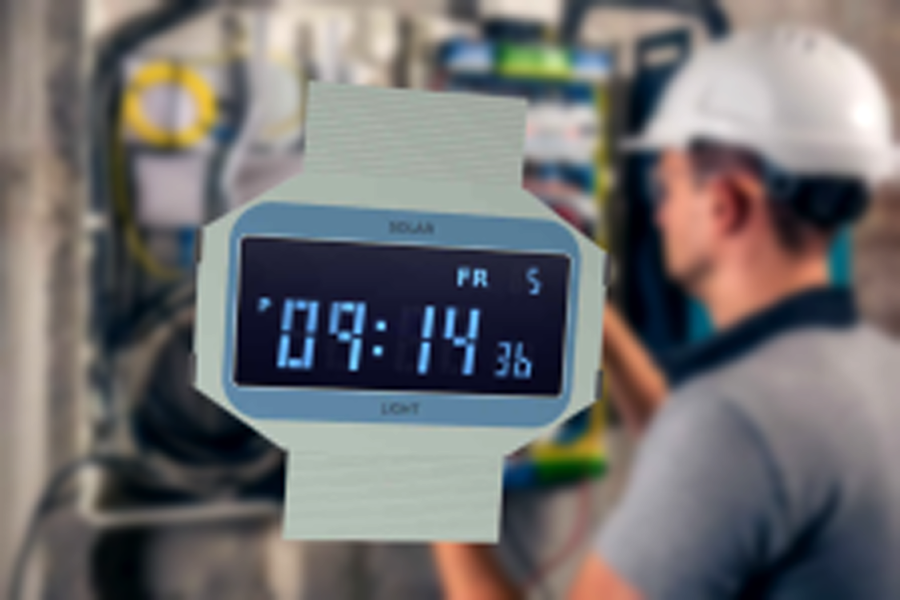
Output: h=9 m=14 s=36
